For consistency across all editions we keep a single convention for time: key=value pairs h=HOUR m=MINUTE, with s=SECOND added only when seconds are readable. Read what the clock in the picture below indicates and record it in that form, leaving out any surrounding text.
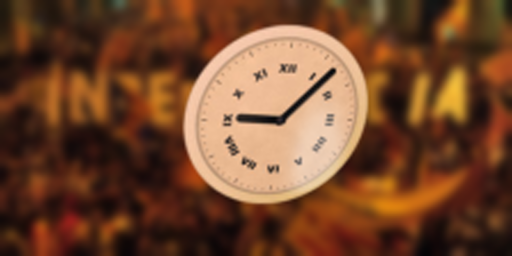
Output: h=9 m=7
